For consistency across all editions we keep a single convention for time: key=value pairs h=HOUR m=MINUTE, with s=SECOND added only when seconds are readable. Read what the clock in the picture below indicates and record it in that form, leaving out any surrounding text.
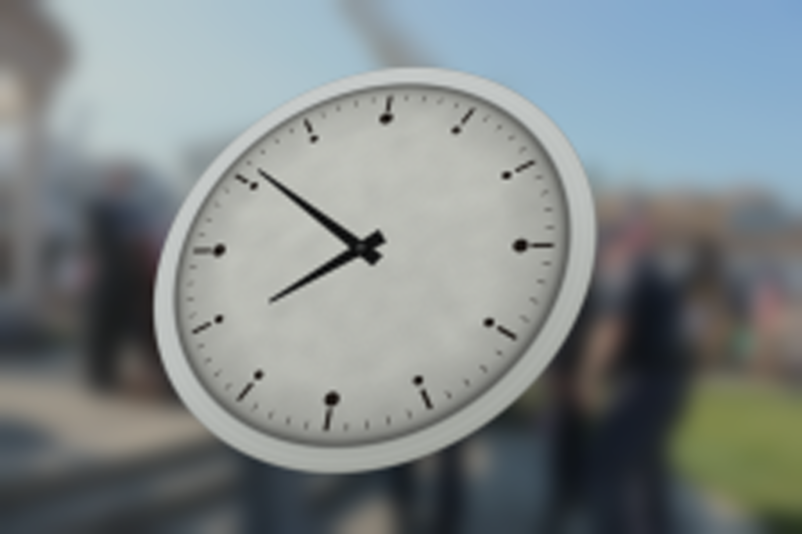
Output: h=7 m=51
